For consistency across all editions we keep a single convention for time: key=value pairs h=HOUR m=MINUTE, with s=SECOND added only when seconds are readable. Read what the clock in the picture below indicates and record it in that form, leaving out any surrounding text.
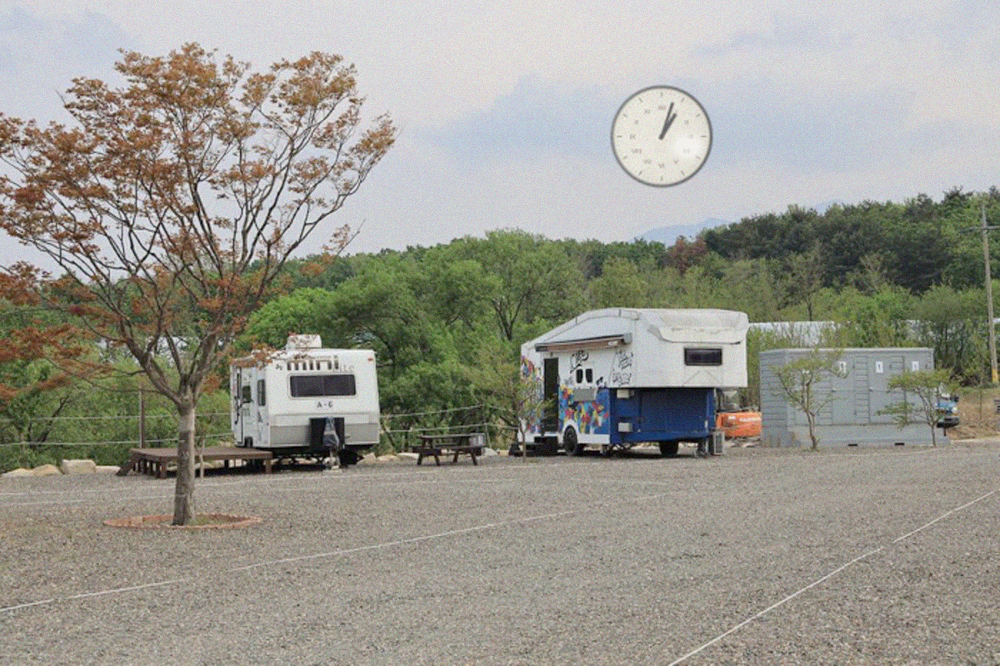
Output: h=1 m=3
